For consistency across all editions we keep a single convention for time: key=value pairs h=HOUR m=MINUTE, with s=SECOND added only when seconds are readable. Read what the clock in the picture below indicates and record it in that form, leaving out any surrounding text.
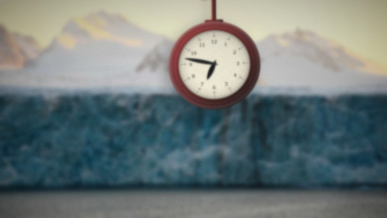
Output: h=6 m=47
